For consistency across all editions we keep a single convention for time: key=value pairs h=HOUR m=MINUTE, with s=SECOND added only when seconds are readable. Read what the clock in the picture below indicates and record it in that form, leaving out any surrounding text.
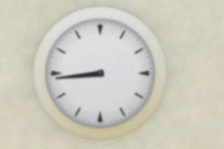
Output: h=8 m=44
